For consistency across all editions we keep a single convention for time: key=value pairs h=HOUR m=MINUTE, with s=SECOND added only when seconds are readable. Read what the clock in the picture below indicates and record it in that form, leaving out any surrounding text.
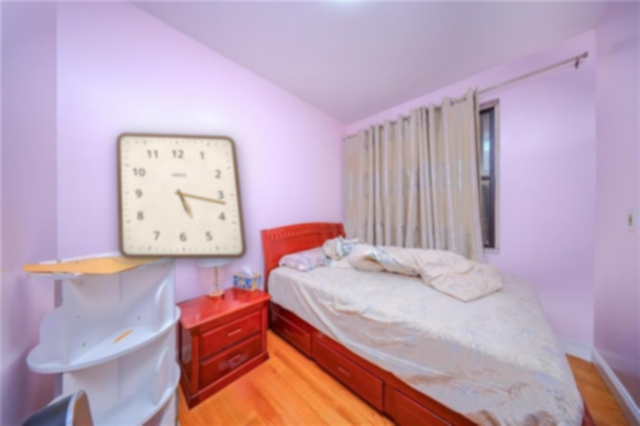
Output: h=5 m=17
